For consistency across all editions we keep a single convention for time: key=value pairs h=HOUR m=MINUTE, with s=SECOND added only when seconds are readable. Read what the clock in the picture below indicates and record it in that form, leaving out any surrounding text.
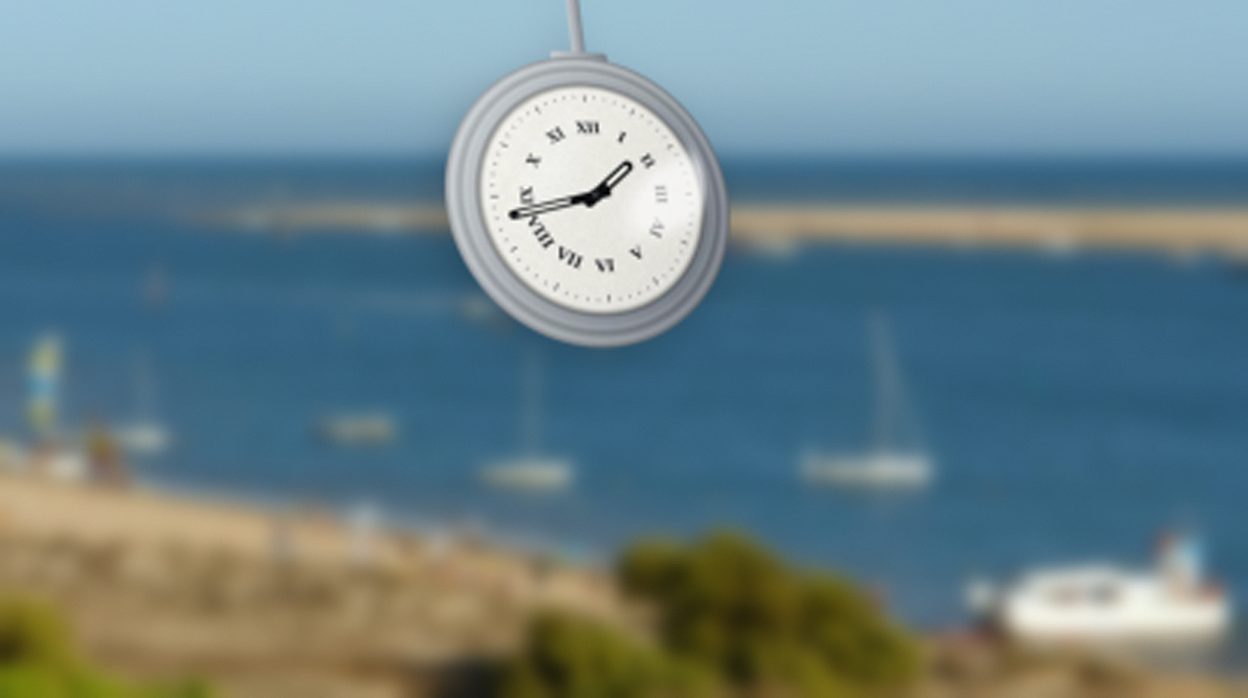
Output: h=1 m=43
